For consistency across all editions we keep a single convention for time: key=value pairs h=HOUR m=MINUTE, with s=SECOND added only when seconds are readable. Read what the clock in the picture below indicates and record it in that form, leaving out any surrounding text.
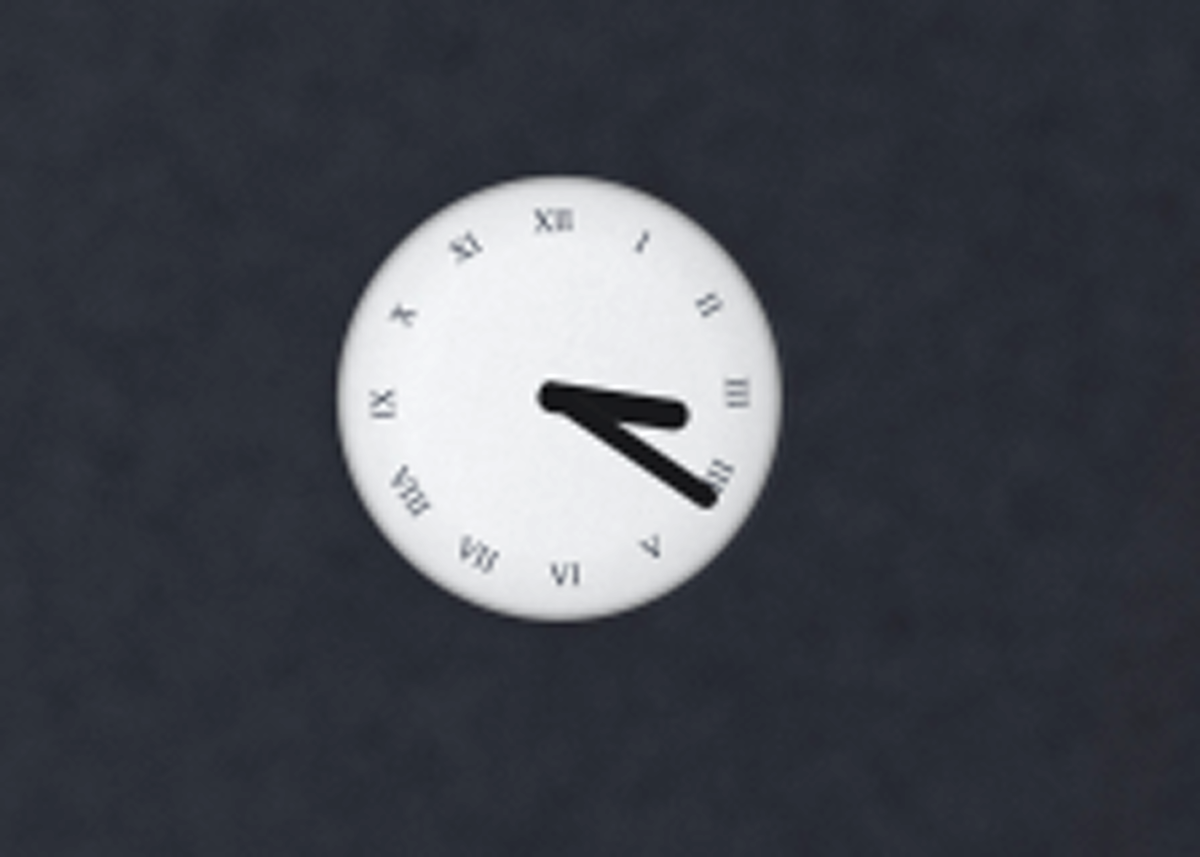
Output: h=3 m=21
